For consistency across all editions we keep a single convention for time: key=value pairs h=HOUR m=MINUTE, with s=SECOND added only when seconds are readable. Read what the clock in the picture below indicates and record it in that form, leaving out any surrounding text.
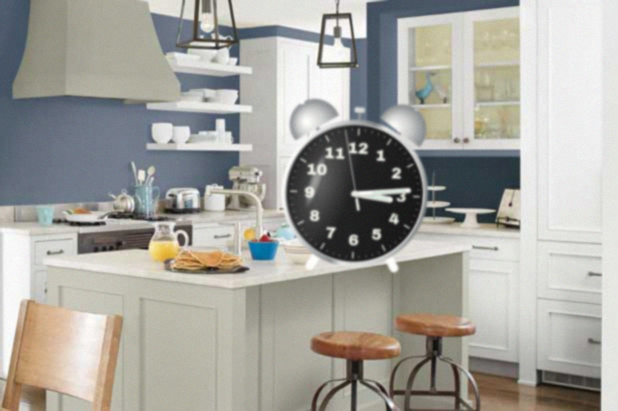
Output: h=3 m=13 s=58
